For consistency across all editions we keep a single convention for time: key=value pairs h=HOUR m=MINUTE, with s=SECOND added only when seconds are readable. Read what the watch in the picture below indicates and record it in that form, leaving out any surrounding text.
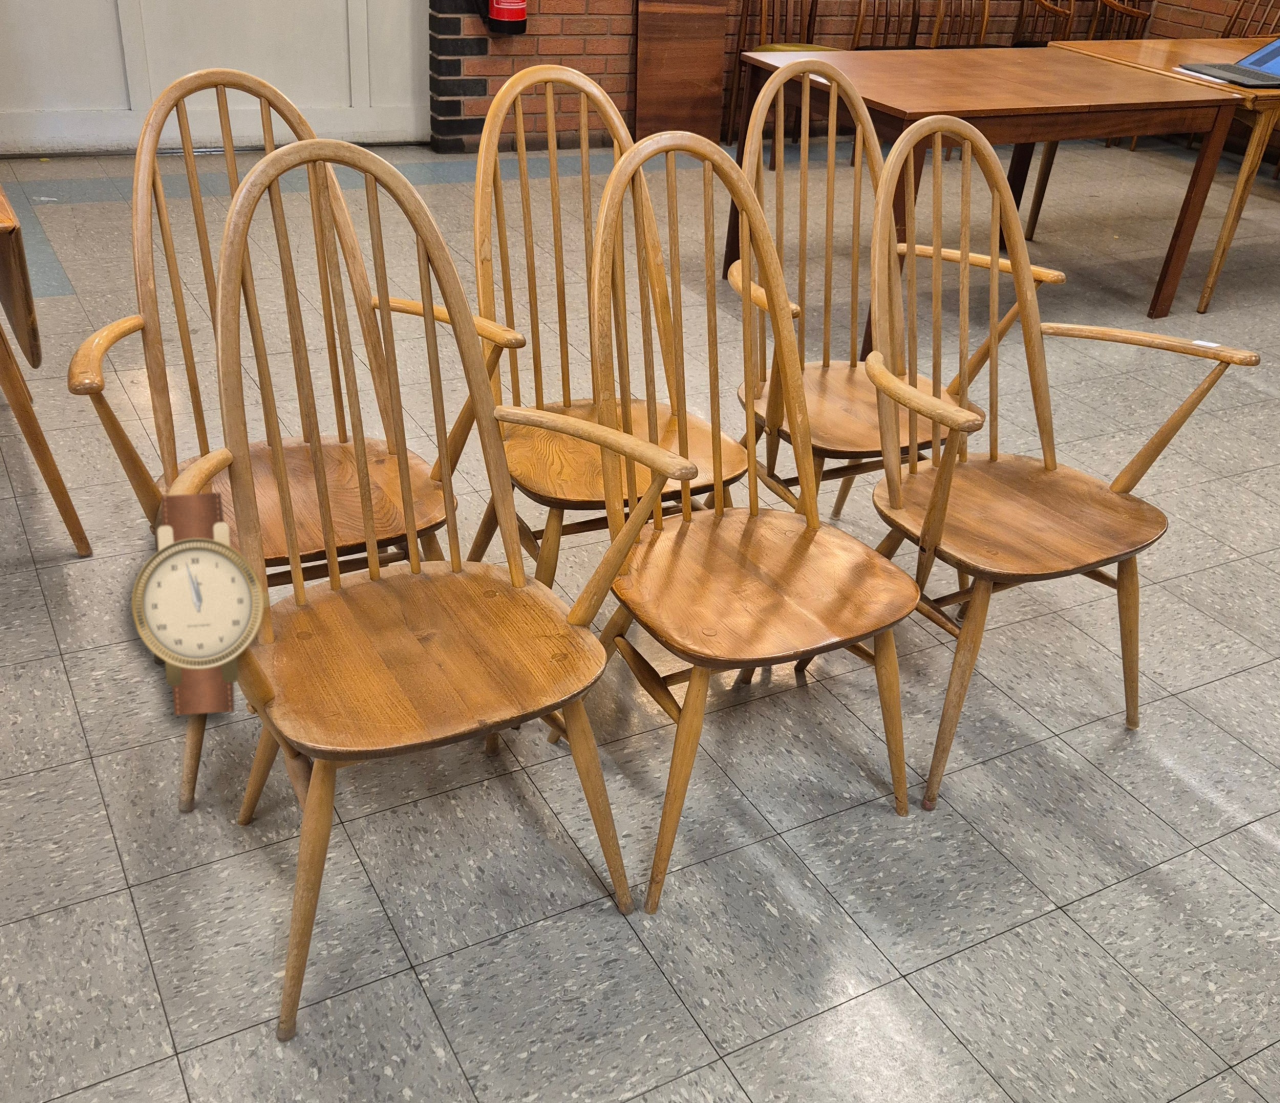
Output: h=11 m=58
